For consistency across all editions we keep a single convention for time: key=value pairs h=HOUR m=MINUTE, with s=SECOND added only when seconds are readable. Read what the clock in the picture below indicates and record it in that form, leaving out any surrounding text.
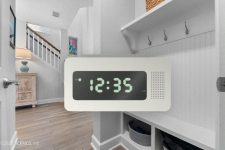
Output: h=12 m=35
